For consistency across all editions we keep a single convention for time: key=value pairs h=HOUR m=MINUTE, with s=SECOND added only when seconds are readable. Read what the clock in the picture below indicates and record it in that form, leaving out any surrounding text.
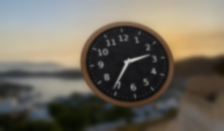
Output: h=2 m=36
